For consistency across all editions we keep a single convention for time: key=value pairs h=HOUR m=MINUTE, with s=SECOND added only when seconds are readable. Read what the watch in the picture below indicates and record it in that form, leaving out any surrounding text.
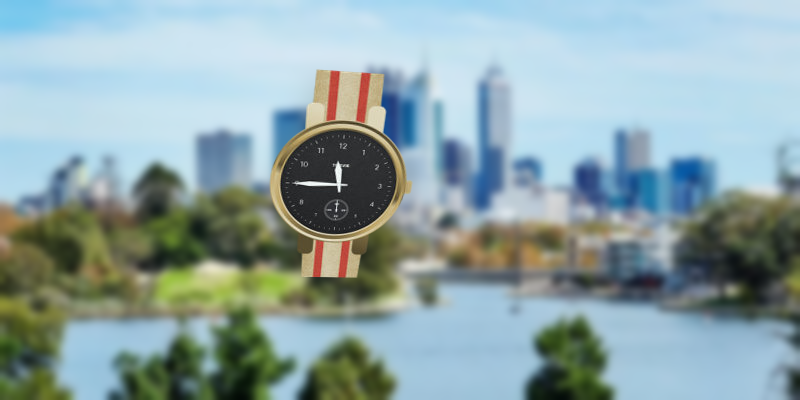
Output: h=11 m=45
